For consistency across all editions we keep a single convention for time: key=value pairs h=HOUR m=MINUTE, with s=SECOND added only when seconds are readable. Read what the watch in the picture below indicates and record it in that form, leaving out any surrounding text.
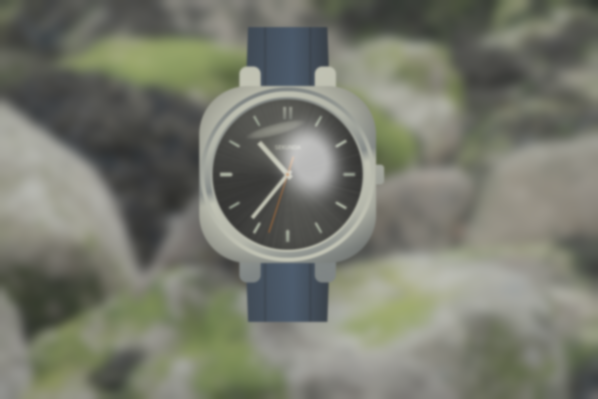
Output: h=10 m=36 s=33
